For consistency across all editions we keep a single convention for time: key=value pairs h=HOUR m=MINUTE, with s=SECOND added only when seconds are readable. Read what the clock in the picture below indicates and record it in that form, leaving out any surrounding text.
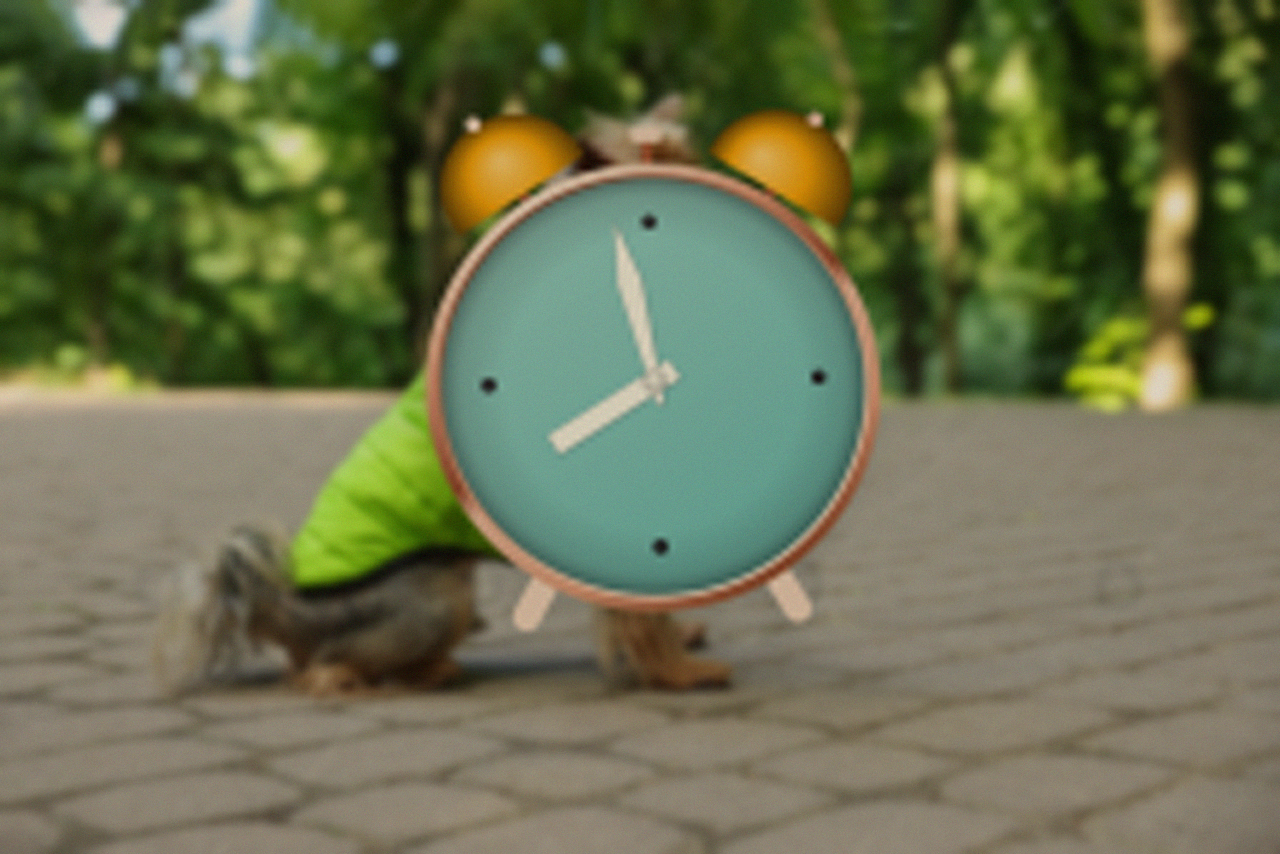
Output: h=7 m=58
